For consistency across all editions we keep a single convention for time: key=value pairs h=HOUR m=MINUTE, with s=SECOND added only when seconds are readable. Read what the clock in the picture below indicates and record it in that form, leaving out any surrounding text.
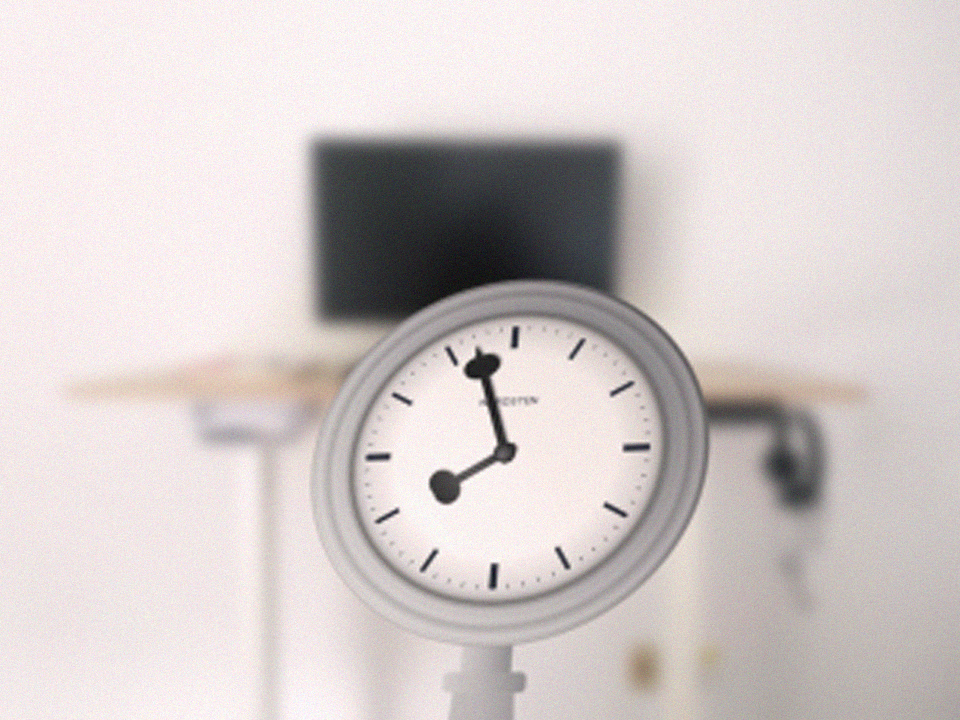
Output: h=7 m=57
